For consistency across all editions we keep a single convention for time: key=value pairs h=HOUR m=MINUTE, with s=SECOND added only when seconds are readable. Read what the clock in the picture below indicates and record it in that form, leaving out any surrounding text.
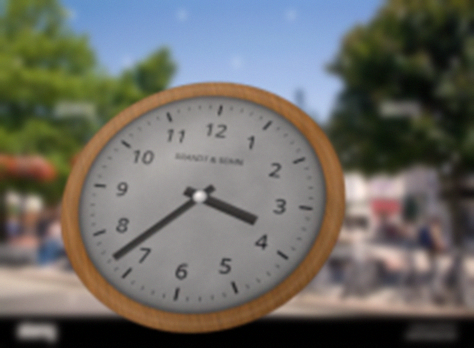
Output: h=3 m=37
